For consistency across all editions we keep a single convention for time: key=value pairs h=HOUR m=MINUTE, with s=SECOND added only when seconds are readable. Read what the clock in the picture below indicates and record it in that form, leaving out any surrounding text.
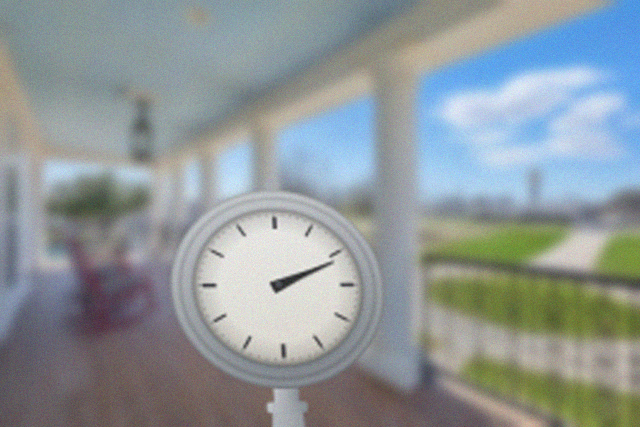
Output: h=2 m=11
